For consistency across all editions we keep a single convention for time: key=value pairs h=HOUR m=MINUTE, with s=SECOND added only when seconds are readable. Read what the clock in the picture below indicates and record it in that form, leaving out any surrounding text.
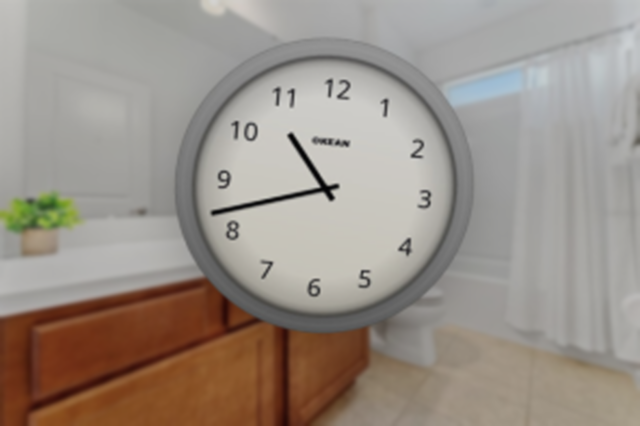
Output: h=10 m=42
